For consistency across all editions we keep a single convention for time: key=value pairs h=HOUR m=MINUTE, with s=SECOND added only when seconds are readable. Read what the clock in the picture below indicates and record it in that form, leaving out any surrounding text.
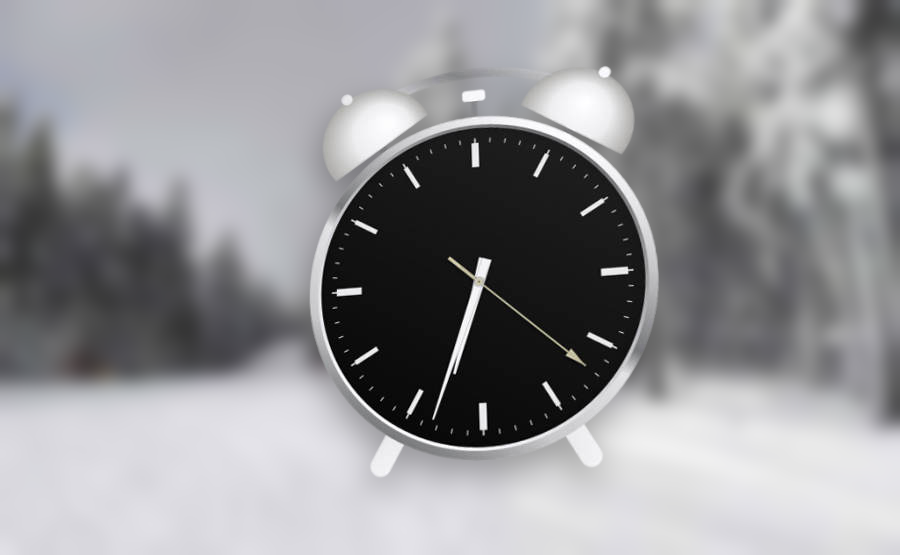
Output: h=6 m=33 s=22
